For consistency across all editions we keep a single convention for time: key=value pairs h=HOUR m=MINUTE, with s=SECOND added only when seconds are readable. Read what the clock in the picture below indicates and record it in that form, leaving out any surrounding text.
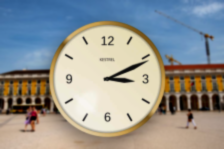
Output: h=3 m=11
